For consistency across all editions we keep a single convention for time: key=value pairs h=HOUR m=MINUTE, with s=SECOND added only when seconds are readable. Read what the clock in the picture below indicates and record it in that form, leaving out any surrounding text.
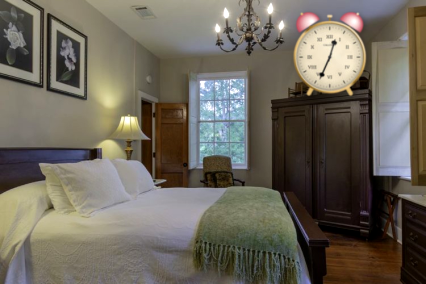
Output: h=12 m=34
